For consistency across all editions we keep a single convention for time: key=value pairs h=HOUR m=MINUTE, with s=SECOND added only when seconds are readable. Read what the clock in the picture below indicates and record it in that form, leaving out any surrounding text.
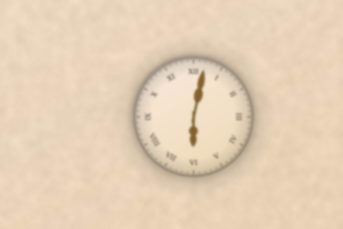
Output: h=6 m=2
